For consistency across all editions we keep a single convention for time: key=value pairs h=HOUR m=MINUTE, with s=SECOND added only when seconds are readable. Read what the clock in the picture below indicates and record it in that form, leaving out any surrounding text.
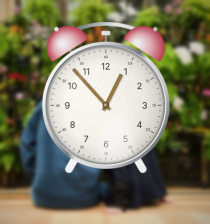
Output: h=12 m=53
